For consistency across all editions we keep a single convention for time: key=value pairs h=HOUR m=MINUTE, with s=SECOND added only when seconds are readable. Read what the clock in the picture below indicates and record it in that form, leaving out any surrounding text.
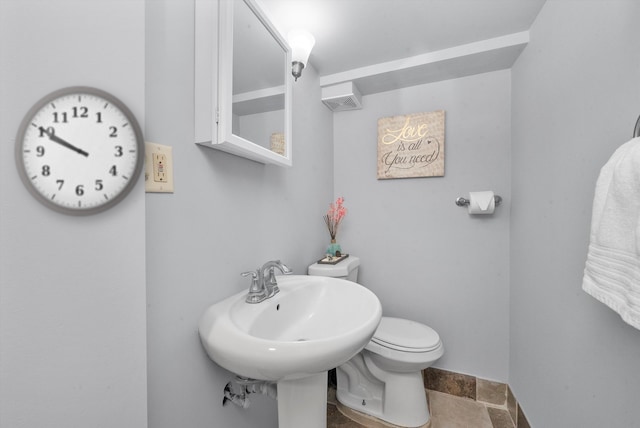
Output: h=9 m=50
